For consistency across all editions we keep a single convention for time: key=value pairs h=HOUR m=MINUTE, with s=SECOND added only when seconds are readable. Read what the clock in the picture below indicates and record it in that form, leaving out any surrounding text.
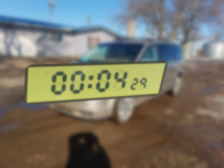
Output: h=0 m=4 s=29
